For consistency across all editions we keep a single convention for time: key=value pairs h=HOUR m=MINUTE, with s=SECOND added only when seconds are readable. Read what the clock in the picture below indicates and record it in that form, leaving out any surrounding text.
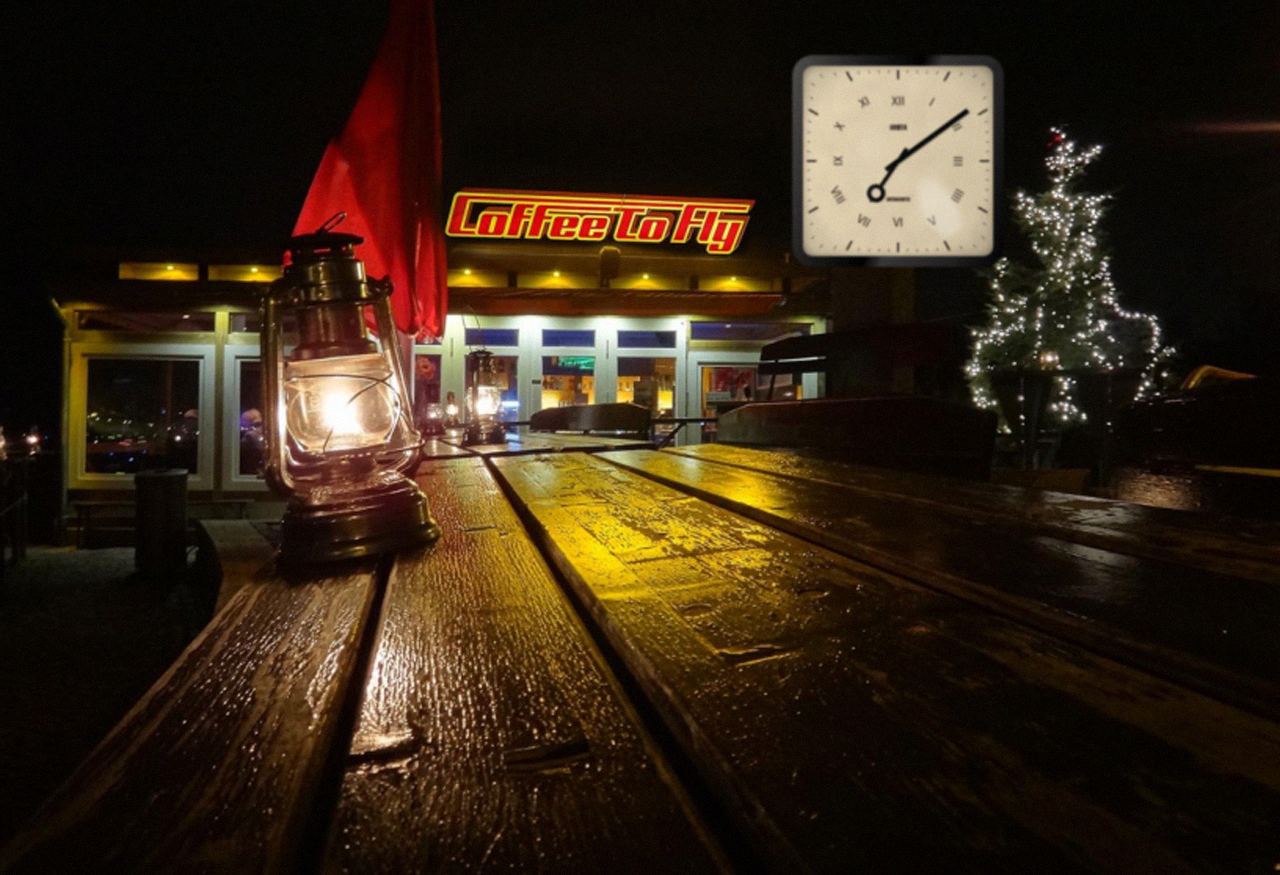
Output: h=7 m=9
